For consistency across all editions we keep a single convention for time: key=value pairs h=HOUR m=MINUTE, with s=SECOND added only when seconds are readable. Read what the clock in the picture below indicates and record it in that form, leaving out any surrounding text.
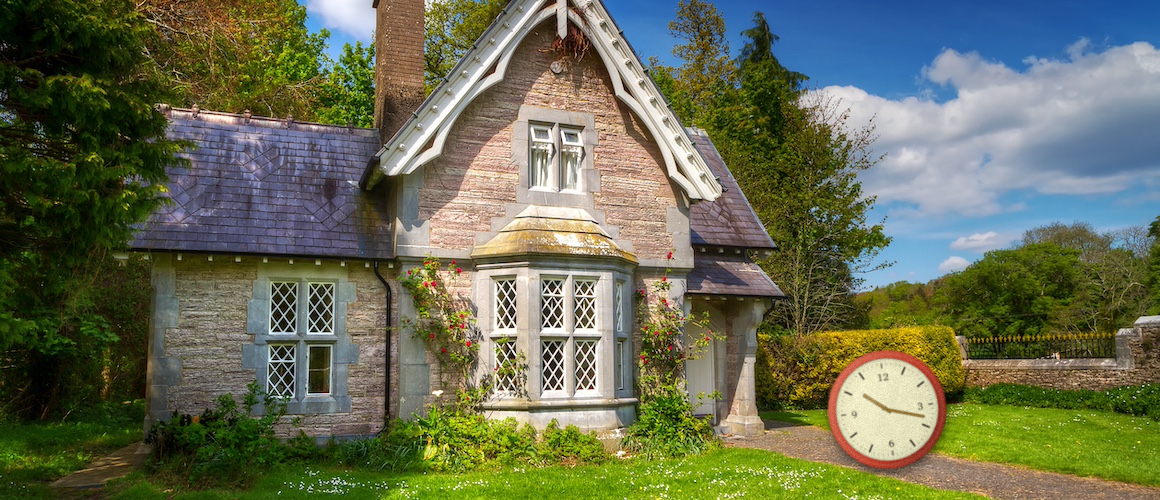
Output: h=10 m=18
